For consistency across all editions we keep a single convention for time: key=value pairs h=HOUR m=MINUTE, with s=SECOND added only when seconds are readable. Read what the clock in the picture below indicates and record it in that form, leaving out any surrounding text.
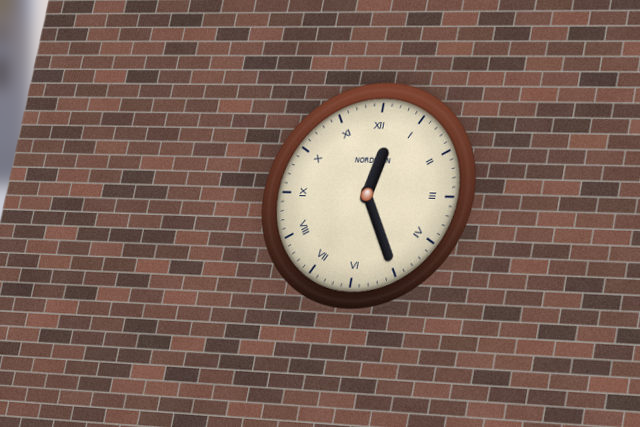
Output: h=12 m=25
